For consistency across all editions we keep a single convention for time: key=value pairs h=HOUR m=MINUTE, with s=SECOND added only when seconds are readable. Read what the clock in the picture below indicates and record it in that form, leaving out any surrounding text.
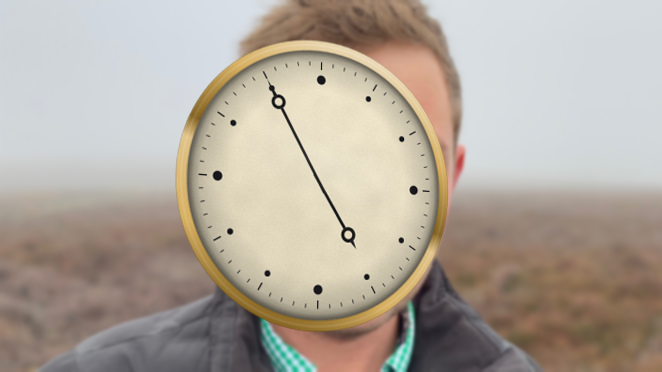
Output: h=4 m=55
